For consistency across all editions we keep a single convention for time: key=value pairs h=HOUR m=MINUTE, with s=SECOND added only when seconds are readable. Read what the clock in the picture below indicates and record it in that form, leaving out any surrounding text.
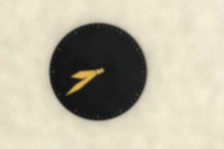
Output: h=8 m=39
